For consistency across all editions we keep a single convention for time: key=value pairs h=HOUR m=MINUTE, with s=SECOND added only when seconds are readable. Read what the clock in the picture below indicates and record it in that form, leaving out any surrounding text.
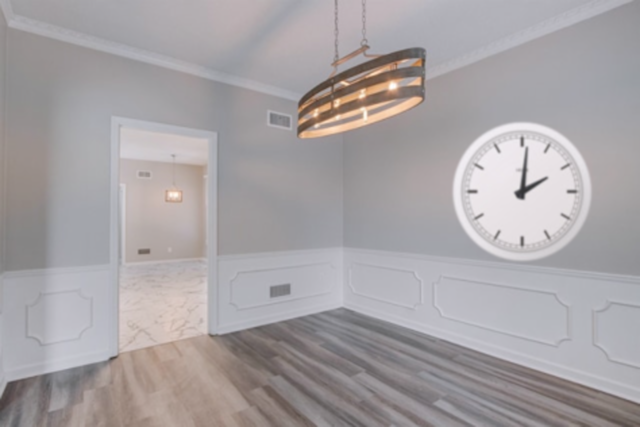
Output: h=2 m=1
